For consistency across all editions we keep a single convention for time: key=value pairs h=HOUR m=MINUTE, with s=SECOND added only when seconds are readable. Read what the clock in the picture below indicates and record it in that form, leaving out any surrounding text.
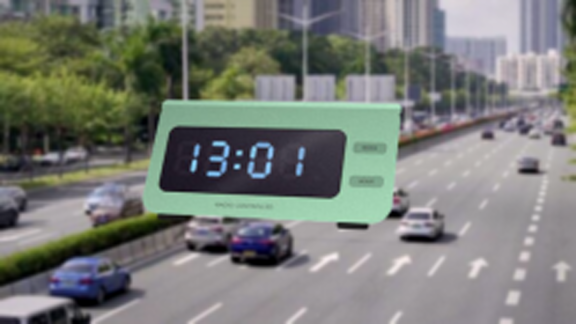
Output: h=13 m=1
